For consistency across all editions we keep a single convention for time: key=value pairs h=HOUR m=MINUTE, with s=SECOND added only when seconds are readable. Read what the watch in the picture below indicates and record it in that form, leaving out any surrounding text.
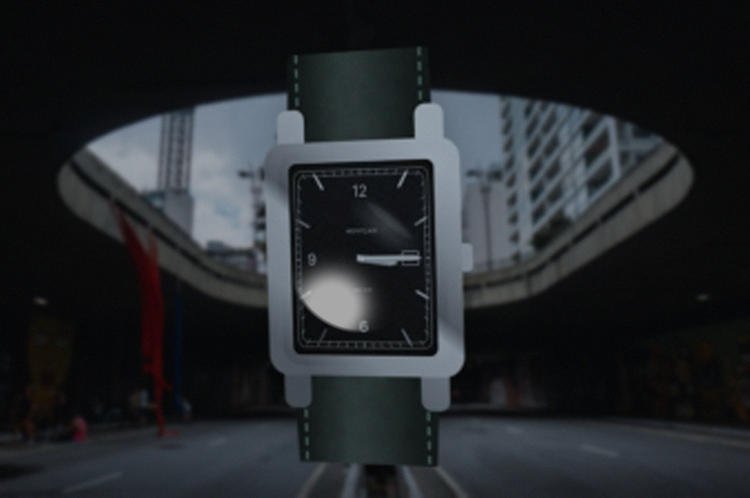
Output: h=3 m=15
